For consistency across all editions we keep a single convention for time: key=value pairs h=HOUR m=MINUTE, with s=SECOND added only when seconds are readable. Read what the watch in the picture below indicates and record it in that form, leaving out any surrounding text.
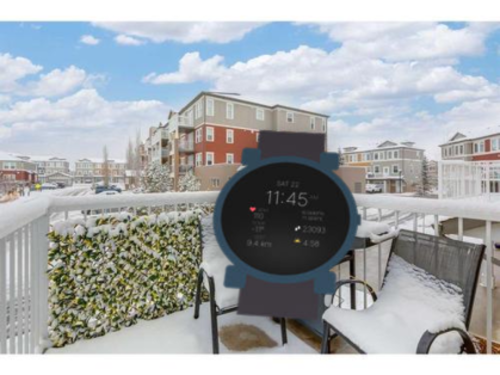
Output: h=11 m=45
